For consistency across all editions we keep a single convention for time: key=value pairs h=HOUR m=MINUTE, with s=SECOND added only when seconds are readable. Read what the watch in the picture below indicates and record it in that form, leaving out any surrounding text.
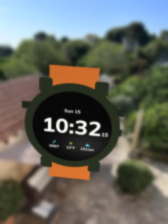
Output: h=10 m=32
